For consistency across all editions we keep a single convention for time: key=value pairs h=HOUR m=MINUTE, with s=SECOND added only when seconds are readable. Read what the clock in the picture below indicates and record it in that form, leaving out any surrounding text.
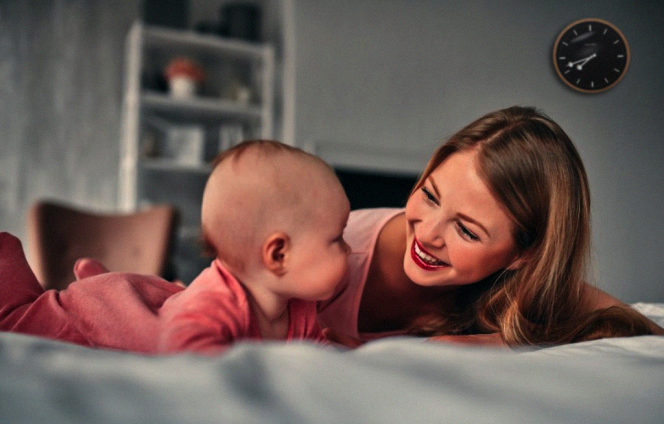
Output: h=7 m=42
